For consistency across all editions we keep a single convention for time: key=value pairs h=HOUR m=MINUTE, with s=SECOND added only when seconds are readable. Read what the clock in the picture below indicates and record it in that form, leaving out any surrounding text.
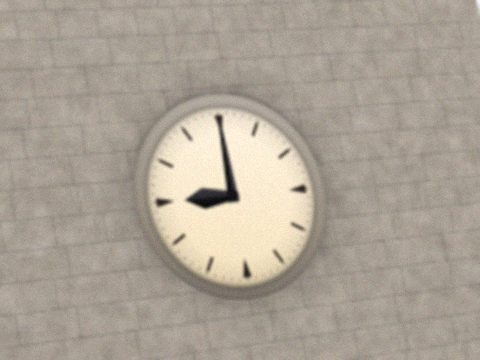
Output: h=9 m=0
